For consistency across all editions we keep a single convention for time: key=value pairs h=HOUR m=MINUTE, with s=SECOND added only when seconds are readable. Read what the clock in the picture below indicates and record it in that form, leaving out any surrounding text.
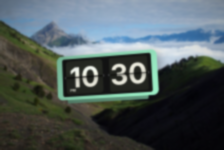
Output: h=10 m=30
